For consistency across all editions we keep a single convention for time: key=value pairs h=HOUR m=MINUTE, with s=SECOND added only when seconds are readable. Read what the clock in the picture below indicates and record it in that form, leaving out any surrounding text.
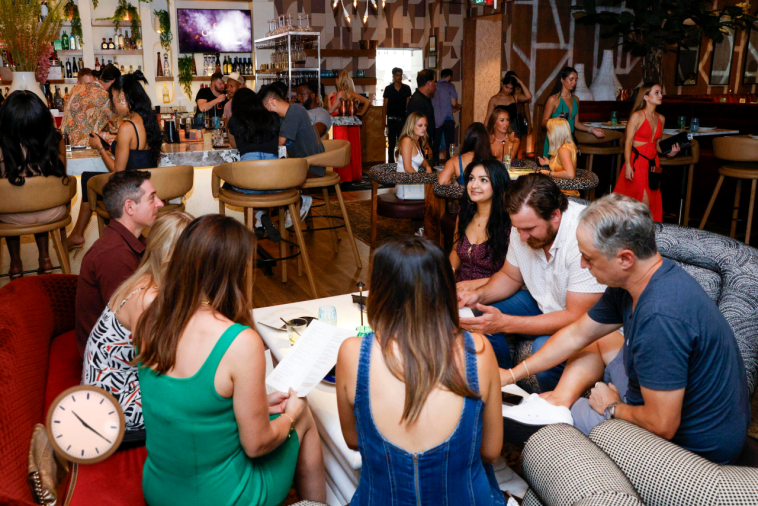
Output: h=10 m=20
